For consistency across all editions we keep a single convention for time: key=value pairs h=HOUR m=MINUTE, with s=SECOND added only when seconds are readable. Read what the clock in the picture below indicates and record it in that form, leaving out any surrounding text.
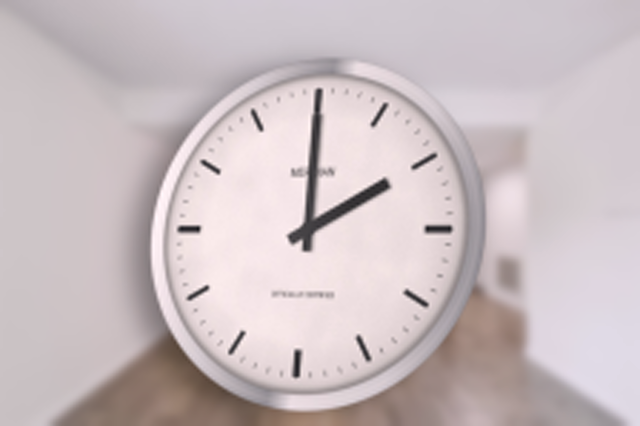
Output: h=2 m=0
